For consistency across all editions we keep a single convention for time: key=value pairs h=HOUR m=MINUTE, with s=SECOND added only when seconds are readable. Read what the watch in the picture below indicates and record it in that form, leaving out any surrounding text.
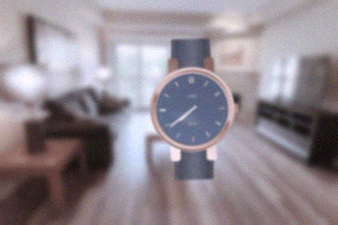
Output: h=7 m=39
